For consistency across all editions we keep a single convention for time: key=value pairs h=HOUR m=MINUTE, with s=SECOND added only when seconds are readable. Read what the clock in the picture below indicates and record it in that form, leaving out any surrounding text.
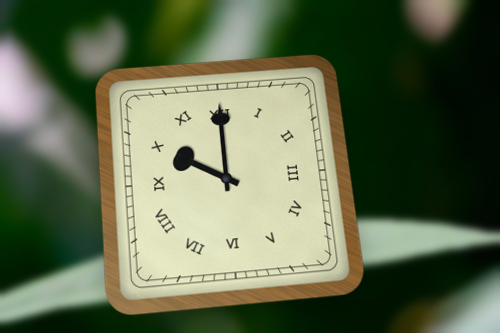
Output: h=10 m=0
